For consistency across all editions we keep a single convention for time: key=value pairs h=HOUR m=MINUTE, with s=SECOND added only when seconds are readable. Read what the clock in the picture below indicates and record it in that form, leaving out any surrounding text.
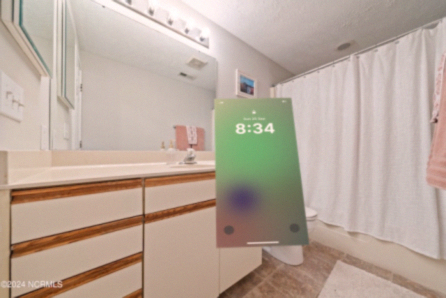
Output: h=8 m=34
